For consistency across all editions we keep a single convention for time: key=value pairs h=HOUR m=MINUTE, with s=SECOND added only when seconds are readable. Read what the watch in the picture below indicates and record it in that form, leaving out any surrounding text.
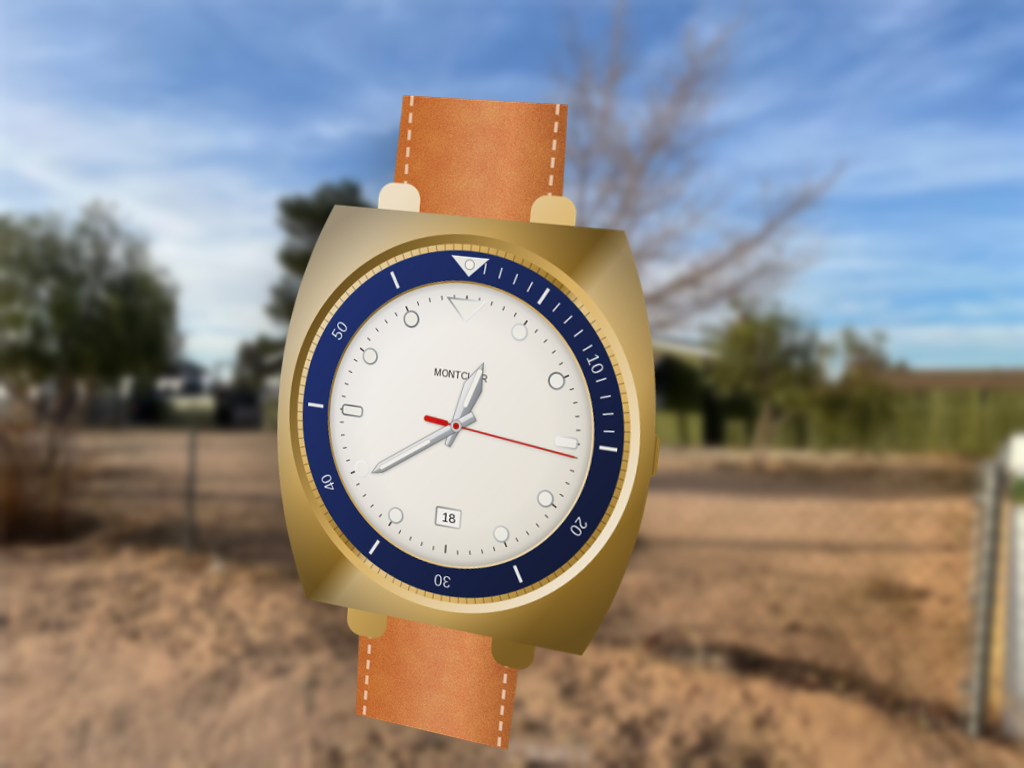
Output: h=12 m=39 s=16
